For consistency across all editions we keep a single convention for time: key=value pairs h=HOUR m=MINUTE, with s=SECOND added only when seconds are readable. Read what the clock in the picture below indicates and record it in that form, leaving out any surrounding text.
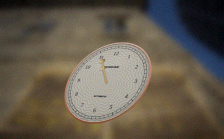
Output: h=10 m=55
